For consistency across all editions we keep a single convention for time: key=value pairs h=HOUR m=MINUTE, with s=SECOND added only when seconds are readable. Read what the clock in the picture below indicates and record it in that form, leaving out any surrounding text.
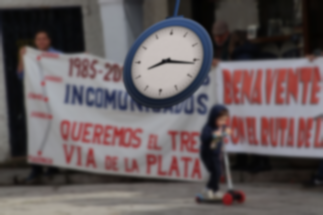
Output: h=8 m=16
